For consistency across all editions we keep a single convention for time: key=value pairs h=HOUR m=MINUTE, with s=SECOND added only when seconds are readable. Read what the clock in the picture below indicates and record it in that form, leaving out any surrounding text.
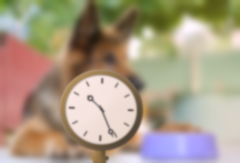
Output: h=10 m=26
